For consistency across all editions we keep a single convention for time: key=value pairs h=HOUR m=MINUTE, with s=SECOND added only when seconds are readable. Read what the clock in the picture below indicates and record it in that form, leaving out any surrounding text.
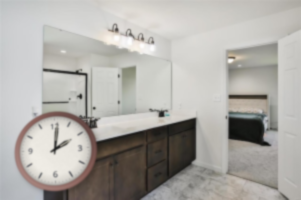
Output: h=2 m=1
